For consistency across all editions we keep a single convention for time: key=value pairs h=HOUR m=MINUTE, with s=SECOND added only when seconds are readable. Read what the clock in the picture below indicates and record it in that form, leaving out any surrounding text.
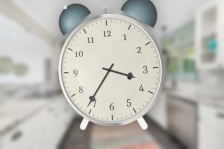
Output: h=3 m=36
